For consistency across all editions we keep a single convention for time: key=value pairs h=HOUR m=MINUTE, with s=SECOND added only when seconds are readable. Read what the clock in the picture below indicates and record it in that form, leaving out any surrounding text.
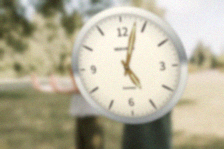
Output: h=5 m=3
